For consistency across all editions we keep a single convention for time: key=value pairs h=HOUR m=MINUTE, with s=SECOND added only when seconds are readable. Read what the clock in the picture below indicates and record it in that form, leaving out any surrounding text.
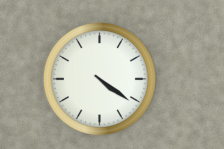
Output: h=4 m=21
